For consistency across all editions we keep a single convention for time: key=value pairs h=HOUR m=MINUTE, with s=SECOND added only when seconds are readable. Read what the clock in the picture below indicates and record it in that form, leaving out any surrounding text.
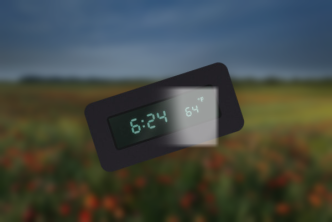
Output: h=6 m=24
